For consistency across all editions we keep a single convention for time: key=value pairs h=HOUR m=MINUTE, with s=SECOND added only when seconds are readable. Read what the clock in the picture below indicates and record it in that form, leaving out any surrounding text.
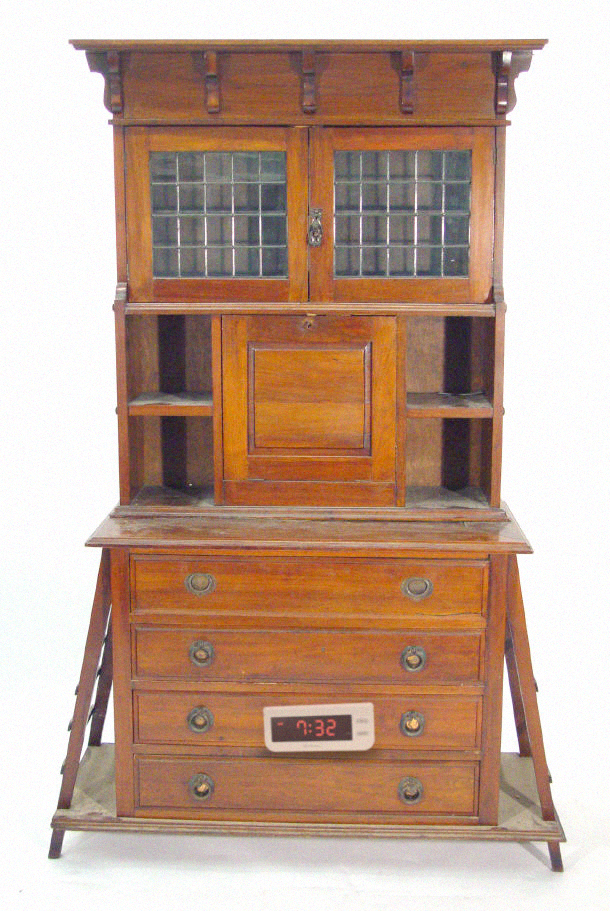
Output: h=7 m=32
